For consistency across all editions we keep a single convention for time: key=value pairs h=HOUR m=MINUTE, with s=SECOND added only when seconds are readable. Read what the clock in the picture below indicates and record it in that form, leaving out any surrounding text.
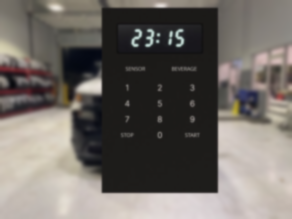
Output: h=23 m=15
